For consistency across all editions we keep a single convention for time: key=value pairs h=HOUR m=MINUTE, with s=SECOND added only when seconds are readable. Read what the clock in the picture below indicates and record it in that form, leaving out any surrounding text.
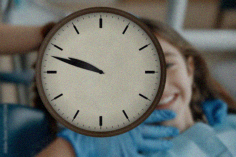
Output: h=9 m=48
